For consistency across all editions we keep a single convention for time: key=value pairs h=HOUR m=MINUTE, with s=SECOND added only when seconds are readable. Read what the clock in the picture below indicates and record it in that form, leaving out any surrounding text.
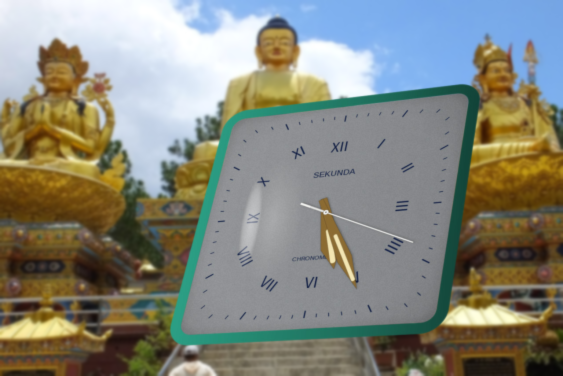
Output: h=5 m=25 s=19
